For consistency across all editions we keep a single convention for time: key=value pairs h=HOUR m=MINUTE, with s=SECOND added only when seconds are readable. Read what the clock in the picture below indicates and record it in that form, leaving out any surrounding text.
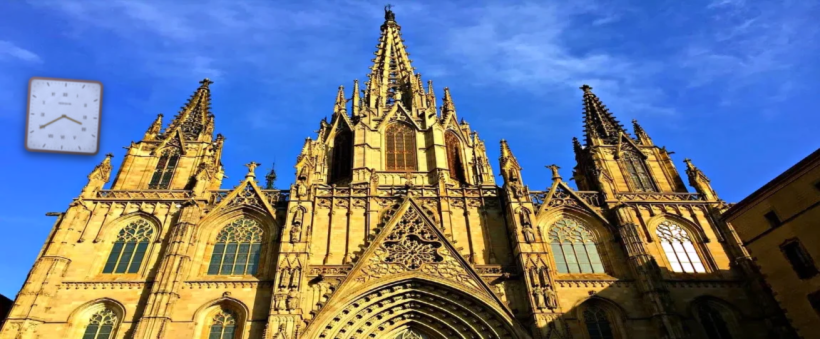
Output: h=3 m=40
